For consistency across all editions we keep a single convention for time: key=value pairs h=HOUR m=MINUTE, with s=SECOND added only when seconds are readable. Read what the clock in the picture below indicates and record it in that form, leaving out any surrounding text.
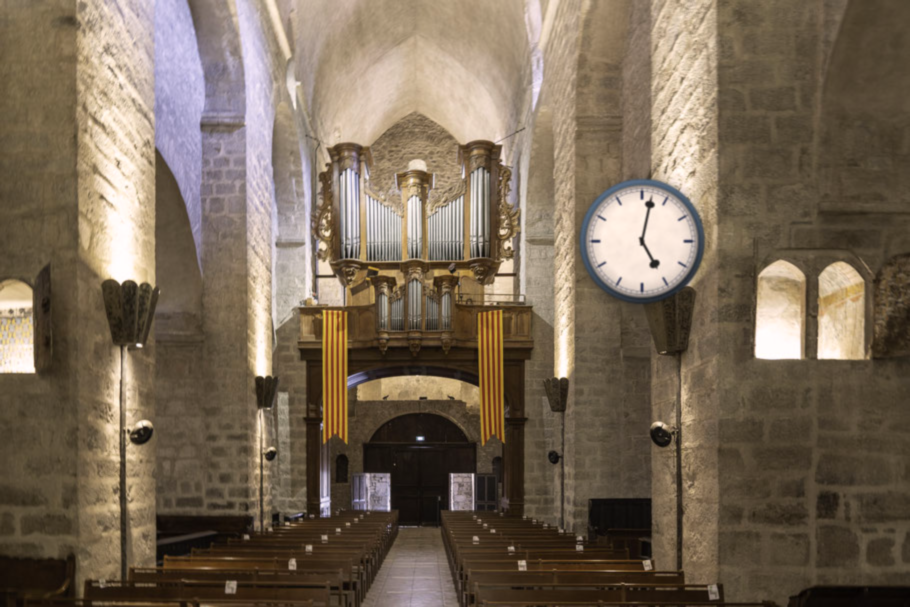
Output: h=5 m=2
